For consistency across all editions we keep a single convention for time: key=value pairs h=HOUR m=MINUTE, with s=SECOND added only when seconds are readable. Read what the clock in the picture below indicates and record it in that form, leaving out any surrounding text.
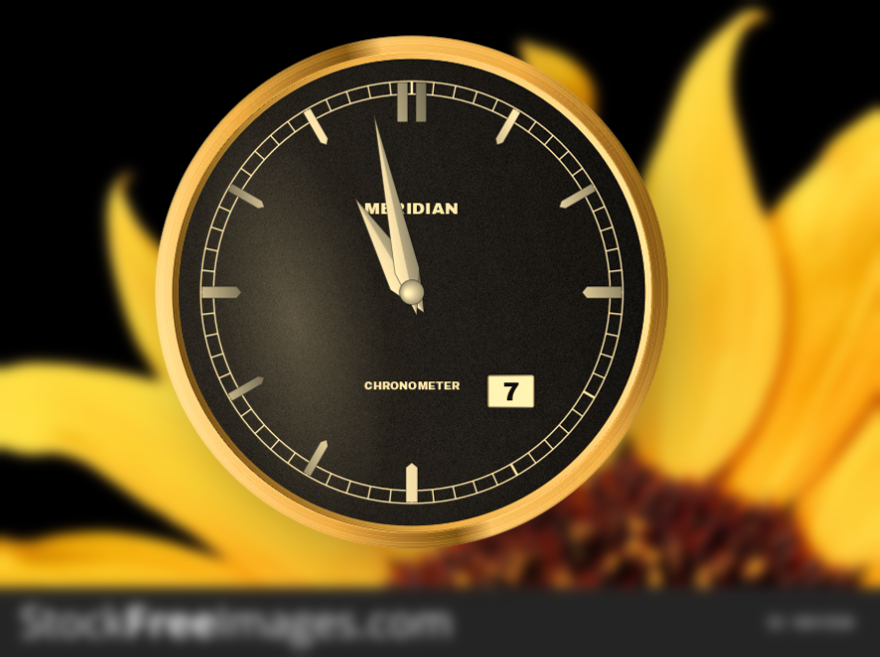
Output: h=10 m=58
